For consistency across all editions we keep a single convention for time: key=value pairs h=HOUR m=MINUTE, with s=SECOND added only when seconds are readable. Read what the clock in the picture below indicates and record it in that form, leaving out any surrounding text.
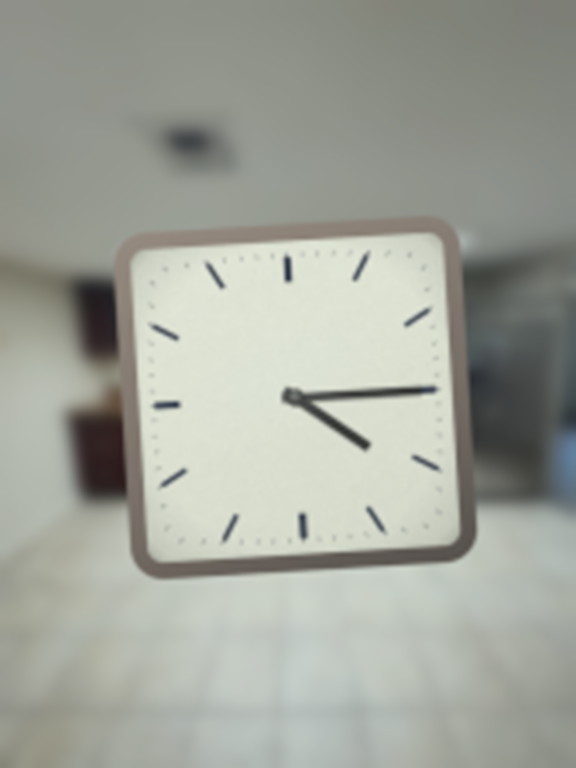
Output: h=4 m=15
